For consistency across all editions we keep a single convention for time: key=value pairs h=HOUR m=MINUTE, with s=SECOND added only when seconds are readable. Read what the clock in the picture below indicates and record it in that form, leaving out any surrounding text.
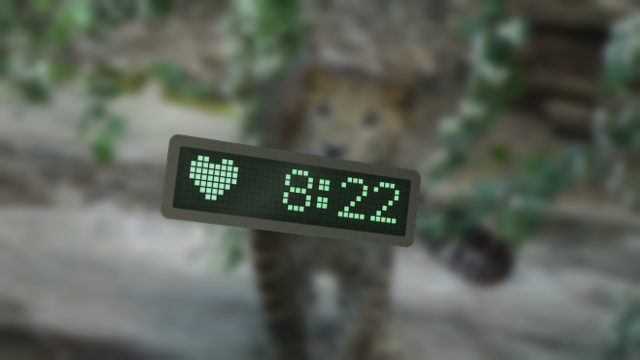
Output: h=8 m=22
